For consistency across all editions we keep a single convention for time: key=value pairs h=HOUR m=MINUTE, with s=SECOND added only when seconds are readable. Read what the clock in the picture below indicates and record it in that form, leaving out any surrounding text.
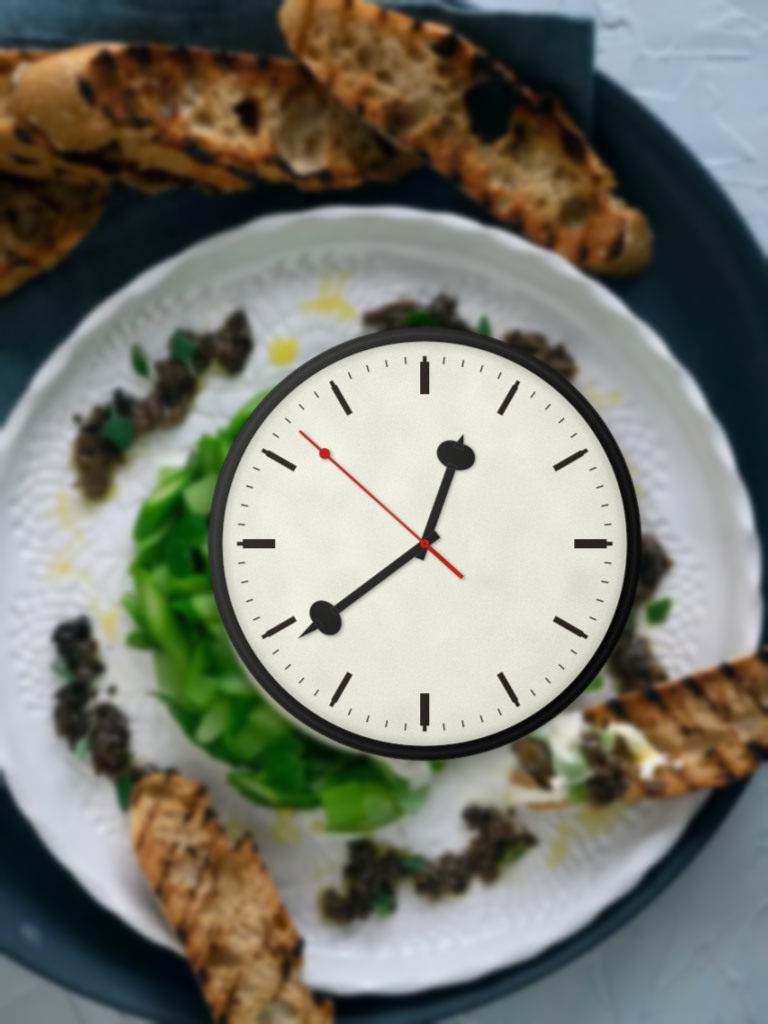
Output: h=12 m=38 s=52
